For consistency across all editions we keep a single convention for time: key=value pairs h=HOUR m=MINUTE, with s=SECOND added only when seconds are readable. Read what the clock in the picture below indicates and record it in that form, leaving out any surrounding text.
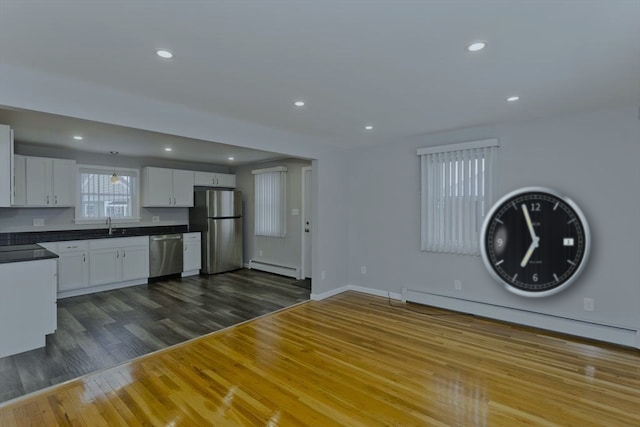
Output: h=6 m=57
